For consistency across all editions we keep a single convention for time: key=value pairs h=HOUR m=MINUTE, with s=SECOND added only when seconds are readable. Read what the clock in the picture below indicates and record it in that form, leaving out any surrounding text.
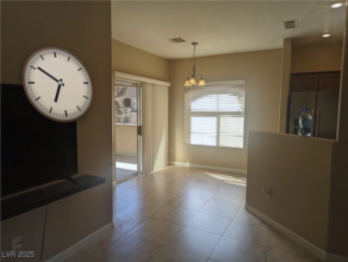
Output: h=6 m=51
